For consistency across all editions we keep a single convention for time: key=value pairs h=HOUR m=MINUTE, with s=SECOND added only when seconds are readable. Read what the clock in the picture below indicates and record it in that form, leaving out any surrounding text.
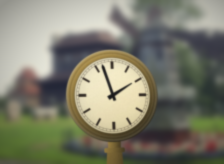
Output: h=1 m=57
